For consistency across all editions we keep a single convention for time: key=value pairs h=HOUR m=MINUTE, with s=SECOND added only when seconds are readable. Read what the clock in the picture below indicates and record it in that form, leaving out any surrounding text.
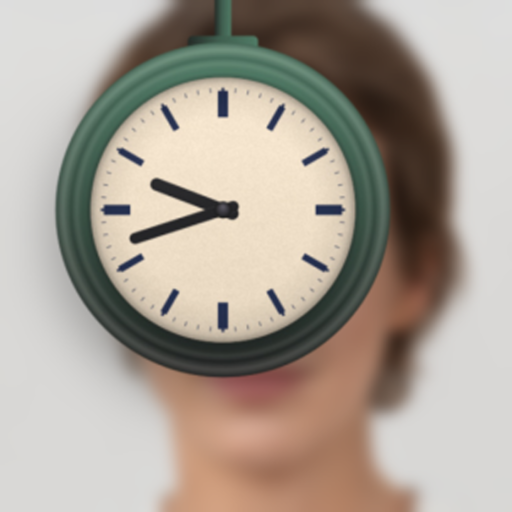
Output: h=9 m=42
